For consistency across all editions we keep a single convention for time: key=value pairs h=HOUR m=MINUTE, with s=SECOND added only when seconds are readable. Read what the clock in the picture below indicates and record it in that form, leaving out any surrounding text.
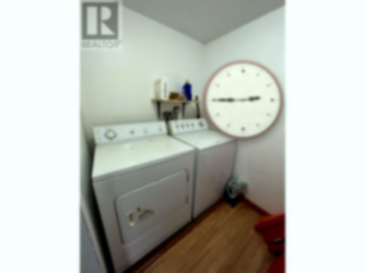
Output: h=2 m=45
